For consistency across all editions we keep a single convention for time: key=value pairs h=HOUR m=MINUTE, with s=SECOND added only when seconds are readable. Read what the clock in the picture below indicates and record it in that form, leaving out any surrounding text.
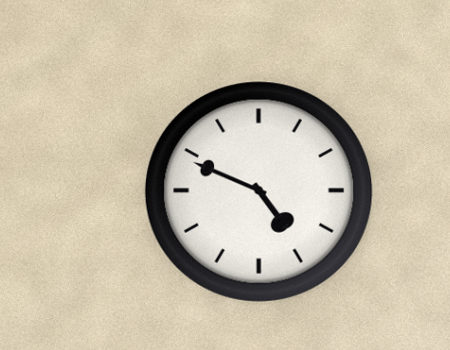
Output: h=4 m=49
